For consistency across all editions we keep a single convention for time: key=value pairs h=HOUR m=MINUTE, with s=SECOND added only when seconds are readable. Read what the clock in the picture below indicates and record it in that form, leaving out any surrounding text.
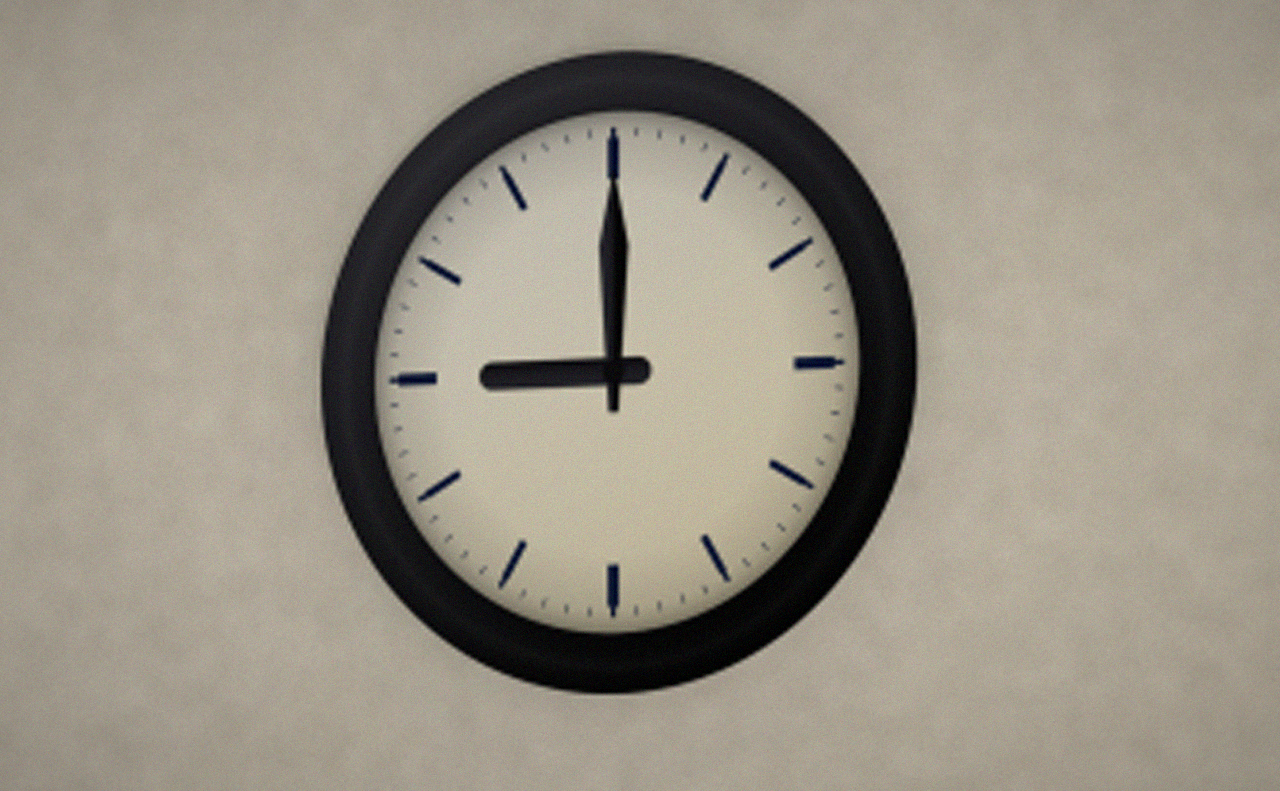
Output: h=9 m=0
